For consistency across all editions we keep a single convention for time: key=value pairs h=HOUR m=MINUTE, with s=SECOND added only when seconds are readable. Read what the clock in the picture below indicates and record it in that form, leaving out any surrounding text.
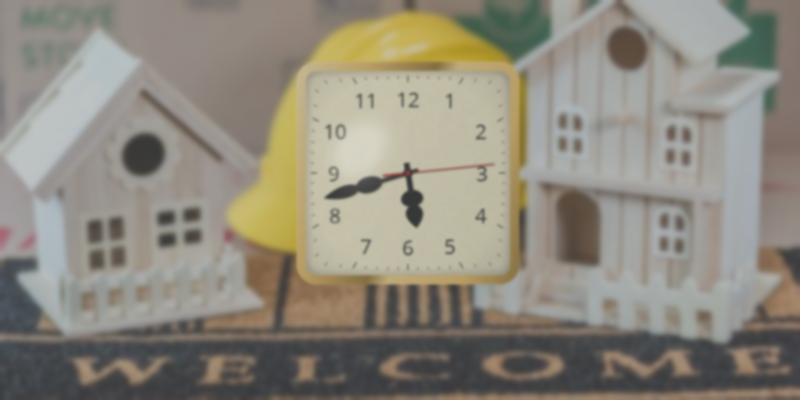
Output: h=5 m=42 s=14
